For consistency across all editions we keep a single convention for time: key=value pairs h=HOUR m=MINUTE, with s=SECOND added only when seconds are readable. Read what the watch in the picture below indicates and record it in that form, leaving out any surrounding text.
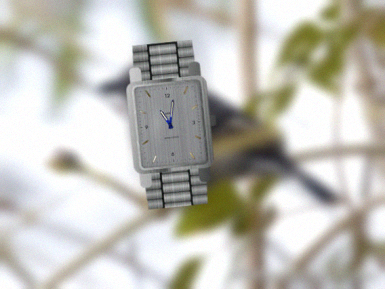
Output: h=11 m=2
